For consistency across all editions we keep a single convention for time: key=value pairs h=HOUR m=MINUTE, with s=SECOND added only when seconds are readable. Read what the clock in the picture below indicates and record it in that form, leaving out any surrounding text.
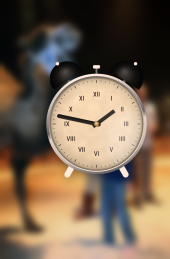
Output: h=1 m=47
